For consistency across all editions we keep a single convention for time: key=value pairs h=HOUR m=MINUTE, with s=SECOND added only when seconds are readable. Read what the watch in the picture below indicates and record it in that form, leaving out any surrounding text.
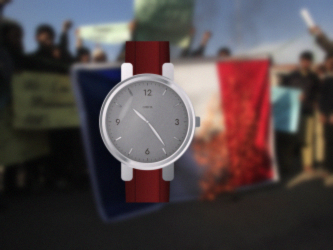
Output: h=10 m=24
